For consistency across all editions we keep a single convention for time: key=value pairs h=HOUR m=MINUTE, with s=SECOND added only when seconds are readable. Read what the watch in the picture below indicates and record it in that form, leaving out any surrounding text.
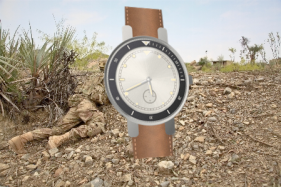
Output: h=5 m=41
